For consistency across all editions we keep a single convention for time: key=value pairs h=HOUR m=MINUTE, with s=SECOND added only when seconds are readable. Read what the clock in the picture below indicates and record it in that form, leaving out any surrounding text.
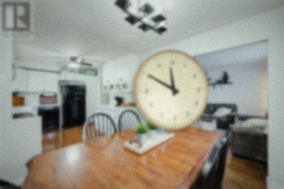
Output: h=11 m=50
